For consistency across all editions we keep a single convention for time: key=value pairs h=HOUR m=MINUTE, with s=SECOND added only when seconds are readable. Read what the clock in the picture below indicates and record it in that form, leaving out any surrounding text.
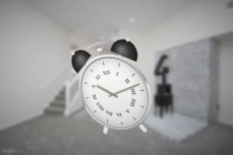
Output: h=10 m=13
